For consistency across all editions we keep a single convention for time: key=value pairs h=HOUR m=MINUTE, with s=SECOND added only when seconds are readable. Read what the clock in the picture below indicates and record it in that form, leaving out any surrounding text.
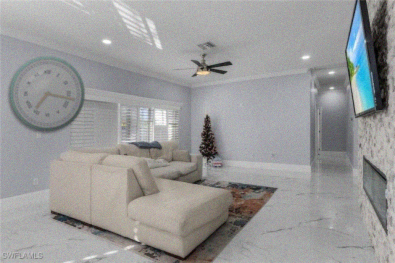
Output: h=7 m=17
